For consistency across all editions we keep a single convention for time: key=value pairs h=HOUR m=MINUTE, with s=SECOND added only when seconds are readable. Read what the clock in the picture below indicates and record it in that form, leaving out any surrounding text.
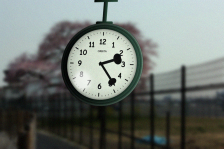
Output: h=2 m=24
